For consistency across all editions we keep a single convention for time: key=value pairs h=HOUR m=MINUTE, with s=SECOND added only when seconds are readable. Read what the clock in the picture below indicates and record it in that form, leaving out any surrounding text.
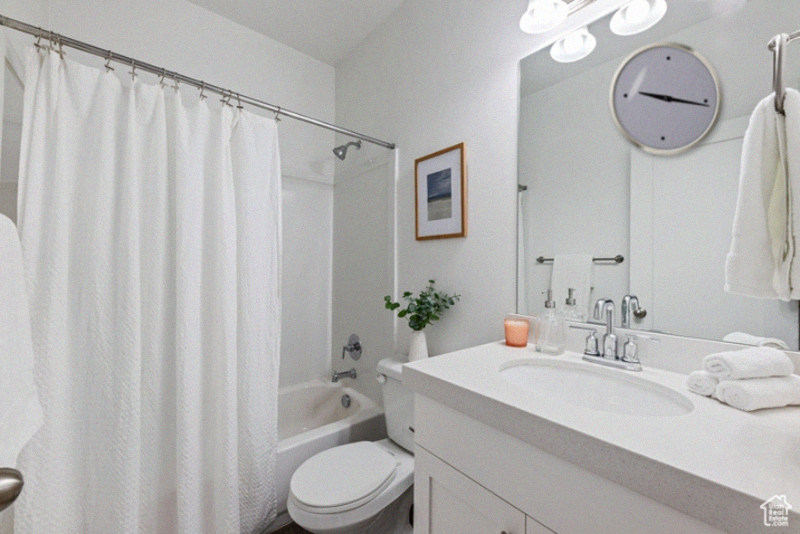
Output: h=9 m=16
